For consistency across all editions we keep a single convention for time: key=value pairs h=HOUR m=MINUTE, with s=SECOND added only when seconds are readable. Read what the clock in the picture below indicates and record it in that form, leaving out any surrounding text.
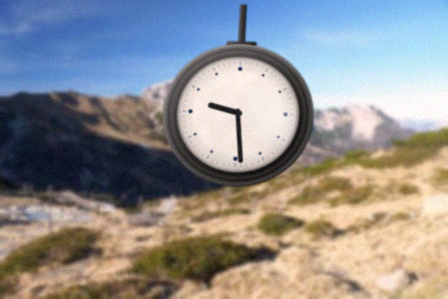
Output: h=9 m=29
